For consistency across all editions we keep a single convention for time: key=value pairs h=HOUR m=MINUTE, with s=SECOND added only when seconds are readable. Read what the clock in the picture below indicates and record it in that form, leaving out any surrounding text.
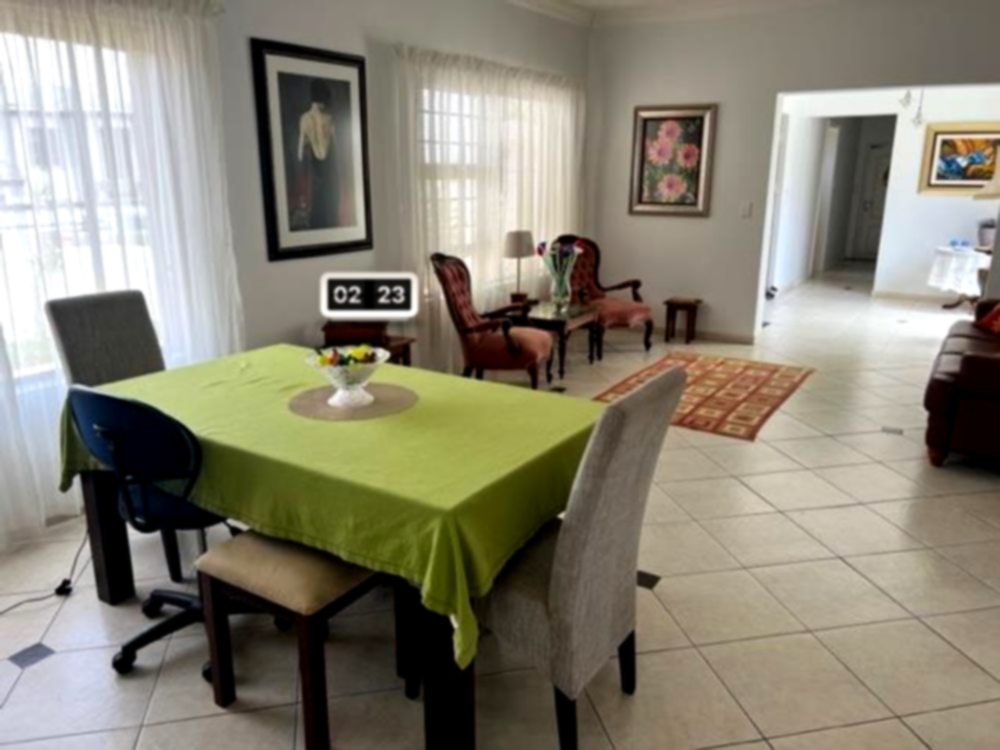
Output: h=2 m=23
